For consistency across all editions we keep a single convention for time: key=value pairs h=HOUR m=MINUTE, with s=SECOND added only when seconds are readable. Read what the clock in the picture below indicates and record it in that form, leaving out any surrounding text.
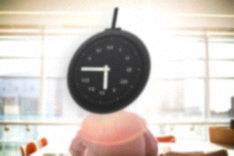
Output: h=5 m=45
